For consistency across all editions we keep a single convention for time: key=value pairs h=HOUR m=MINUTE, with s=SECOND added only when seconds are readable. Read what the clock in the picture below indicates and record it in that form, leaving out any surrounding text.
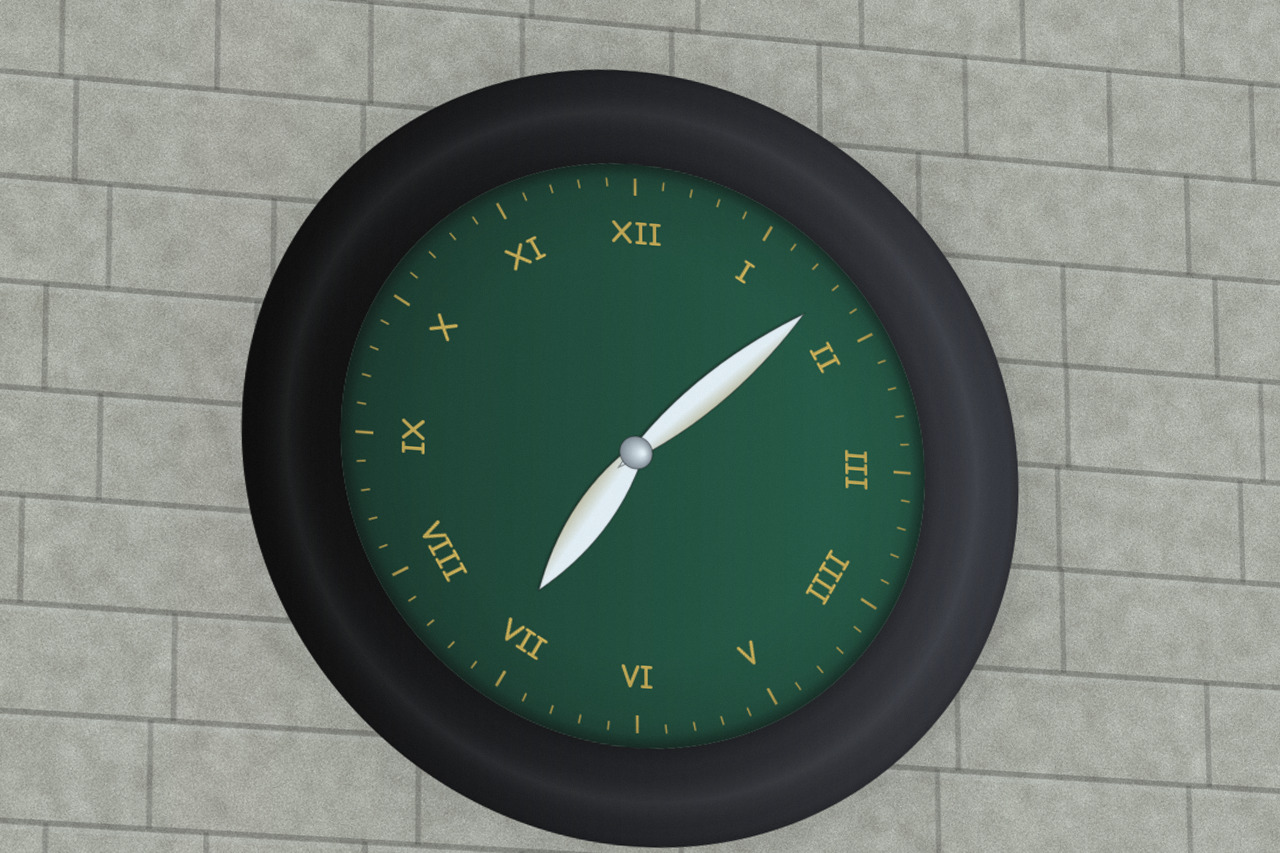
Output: h=7 m=8
